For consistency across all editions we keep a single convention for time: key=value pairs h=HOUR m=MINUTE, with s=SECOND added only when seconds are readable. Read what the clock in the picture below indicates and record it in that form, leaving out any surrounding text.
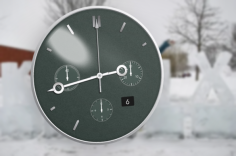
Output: h=2 m=43
